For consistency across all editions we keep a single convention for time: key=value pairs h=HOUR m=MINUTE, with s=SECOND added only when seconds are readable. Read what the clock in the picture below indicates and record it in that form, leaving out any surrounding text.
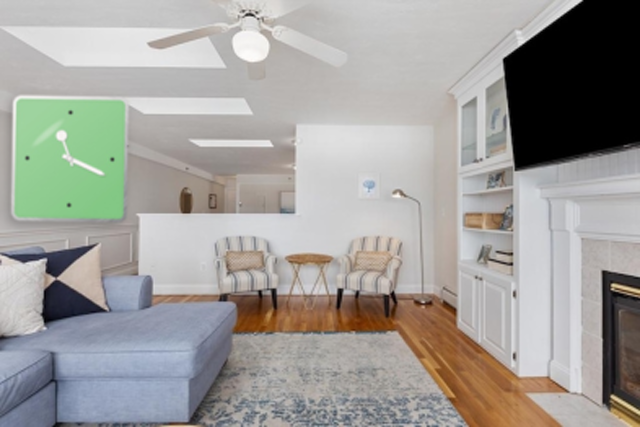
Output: h=11 m=19
